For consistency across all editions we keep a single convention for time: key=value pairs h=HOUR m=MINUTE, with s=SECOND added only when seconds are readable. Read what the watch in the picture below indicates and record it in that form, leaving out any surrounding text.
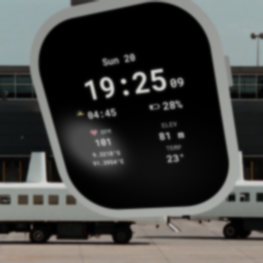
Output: h=19 m=25 s=9
